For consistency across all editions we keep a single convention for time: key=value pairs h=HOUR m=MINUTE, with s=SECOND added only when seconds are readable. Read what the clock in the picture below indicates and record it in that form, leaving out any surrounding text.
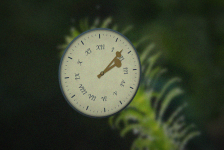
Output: h=2 m=8
